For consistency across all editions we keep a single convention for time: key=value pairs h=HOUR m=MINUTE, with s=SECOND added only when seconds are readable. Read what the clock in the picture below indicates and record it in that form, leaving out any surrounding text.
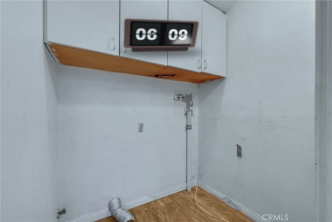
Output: h=6 m=9
